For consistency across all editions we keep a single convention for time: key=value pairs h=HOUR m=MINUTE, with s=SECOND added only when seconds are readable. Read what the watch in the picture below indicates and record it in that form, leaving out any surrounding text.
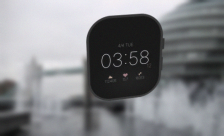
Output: h=3 m=58
